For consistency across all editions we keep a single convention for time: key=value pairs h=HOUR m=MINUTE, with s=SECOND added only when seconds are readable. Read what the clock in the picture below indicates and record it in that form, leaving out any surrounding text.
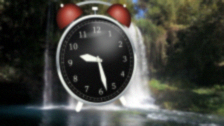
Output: h=9 m=28
